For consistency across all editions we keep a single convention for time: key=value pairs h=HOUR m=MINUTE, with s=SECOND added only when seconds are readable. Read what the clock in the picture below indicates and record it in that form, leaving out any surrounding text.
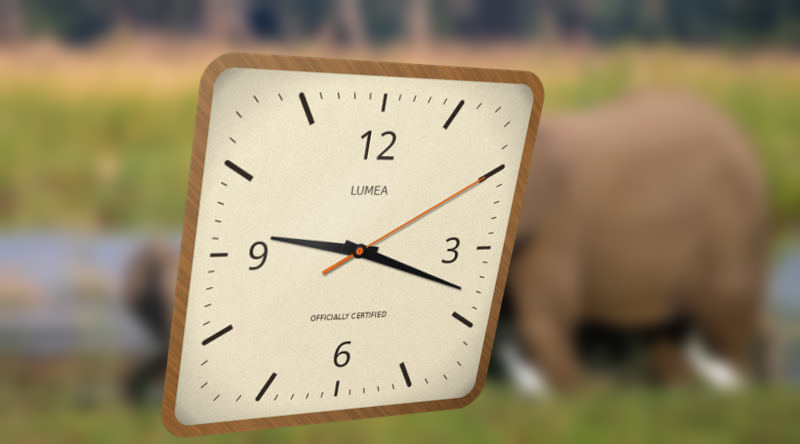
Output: h=9 m=18 s=10
